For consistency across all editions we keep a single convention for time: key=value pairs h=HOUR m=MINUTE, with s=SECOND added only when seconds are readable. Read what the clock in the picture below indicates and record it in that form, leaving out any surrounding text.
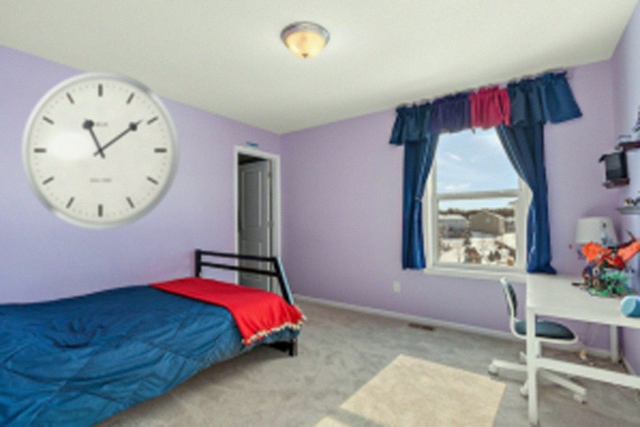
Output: h=11 m=9
